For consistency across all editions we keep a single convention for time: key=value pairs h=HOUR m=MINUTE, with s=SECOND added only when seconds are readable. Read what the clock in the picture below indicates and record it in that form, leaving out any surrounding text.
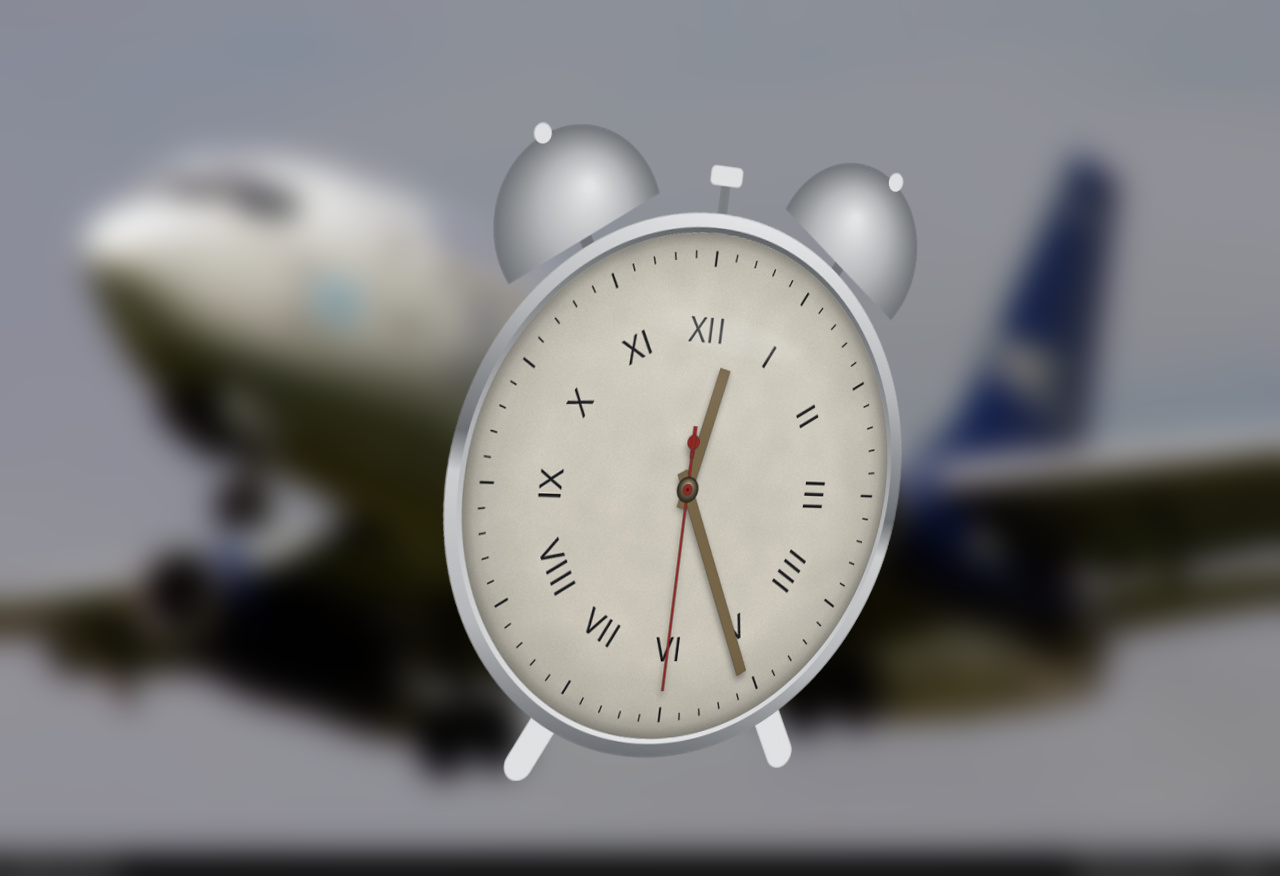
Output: h=12 m=25 s=30
